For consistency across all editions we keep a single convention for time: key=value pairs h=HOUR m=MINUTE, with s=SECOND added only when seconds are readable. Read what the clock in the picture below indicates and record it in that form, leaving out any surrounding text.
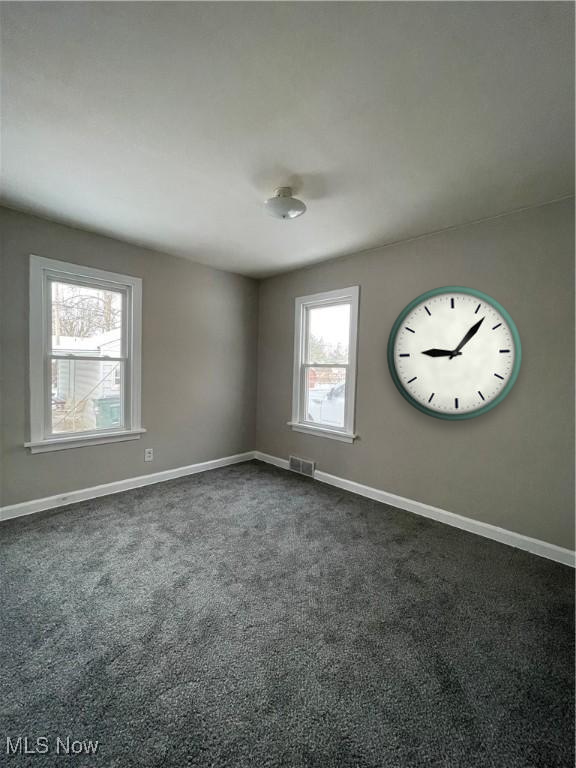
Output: h=9 m=7
